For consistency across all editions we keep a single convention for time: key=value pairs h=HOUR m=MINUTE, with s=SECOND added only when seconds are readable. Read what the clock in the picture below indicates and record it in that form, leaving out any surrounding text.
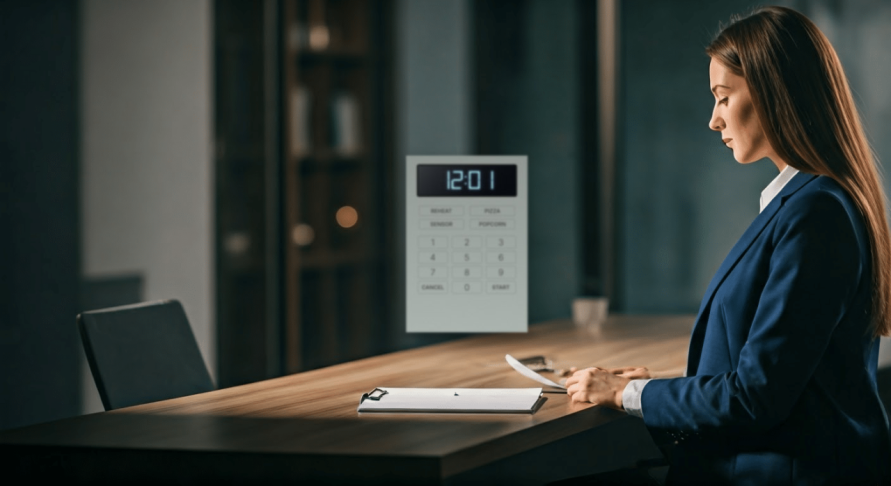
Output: h=12 m=1
